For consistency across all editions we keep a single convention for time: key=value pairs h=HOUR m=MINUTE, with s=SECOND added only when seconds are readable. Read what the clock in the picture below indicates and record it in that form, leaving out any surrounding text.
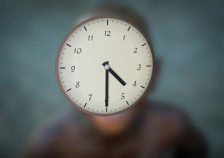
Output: h=4 m=30
